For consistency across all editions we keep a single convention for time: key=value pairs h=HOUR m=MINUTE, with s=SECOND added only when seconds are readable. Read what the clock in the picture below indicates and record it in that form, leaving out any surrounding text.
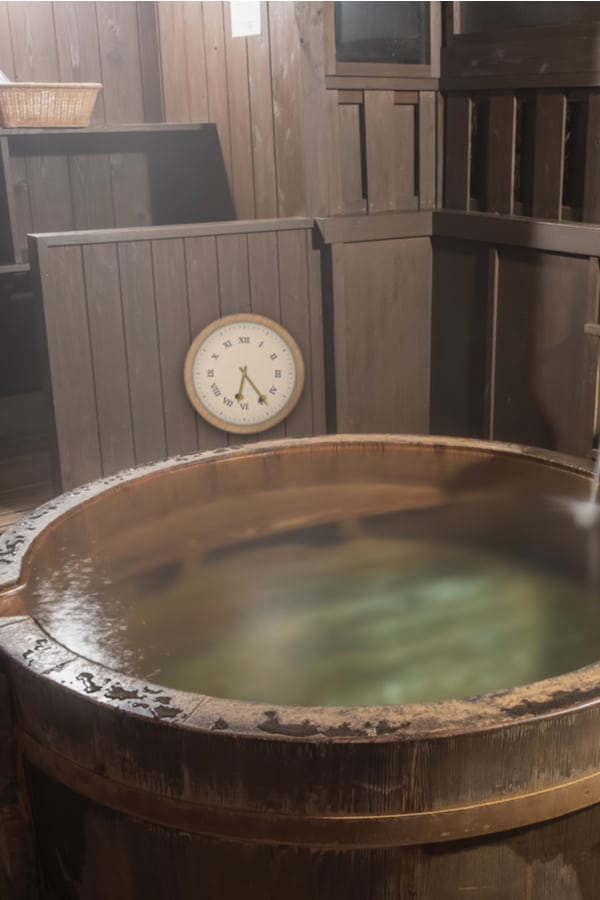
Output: h=6 m=24
